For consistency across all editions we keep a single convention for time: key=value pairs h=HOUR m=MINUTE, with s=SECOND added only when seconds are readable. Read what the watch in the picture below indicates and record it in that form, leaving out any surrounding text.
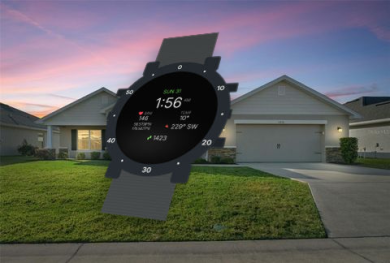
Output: h=1 m=56
